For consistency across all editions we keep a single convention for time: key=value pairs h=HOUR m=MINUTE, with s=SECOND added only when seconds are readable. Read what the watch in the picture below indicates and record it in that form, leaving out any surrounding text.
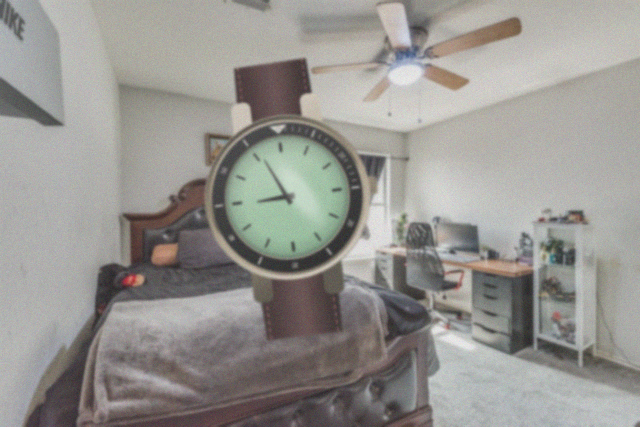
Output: h=8 m=56
